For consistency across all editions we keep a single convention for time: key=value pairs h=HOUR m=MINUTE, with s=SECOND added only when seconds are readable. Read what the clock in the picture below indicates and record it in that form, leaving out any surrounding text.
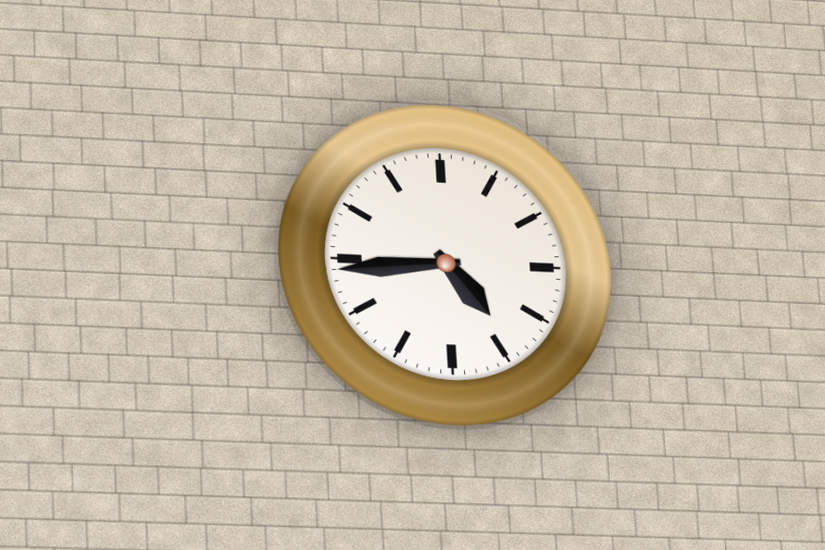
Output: h=4 m=44
